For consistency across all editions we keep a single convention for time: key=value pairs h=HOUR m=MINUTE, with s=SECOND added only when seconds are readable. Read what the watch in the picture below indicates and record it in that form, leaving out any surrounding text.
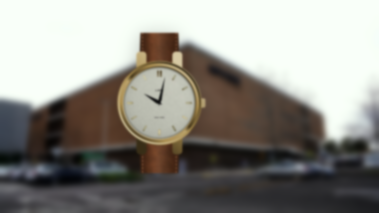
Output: h=10 m=2
